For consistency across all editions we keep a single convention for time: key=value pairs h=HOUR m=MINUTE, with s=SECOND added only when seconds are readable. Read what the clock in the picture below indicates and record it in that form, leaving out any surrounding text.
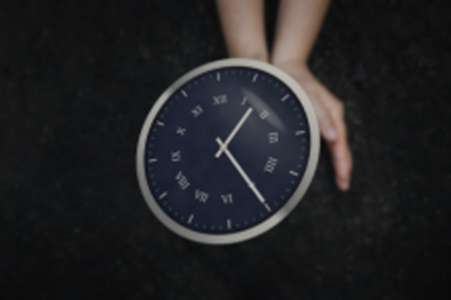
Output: h=1 m=25
